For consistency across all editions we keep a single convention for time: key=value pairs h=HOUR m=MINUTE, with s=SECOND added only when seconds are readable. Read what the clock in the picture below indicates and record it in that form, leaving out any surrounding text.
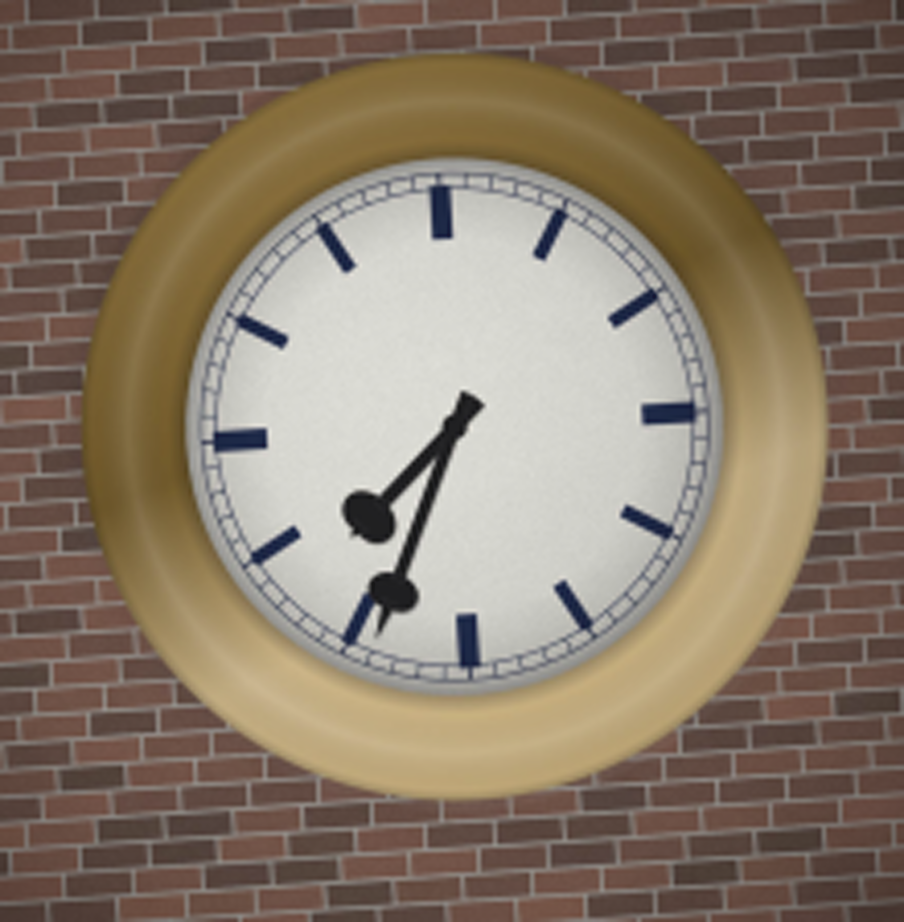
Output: h=7 m=34
